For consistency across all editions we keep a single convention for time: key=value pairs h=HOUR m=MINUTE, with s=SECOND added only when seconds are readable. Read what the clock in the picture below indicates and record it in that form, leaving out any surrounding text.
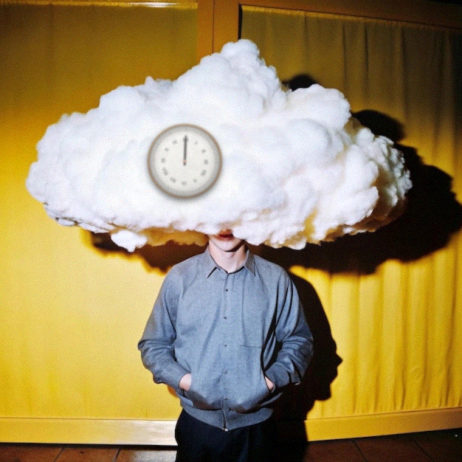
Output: h=12 m=0
